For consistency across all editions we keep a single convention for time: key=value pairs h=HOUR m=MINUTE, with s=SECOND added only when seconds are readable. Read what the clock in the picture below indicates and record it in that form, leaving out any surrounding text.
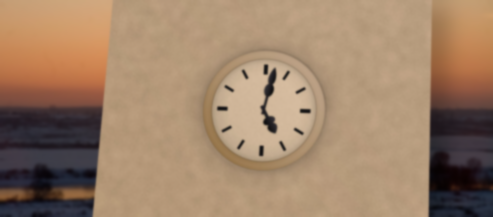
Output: h=5 m=2
